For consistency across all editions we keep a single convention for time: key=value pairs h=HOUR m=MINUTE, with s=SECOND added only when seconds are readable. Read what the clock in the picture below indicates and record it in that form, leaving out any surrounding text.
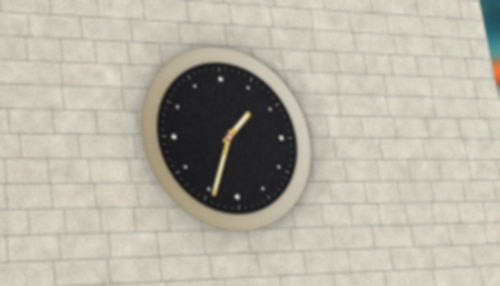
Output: h=1 m=34
